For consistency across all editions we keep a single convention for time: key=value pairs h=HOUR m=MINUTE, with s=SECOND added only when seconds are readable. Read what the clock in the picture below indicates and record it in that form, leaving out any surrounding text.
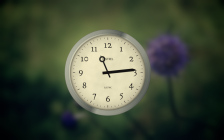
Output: h=11 m=14
